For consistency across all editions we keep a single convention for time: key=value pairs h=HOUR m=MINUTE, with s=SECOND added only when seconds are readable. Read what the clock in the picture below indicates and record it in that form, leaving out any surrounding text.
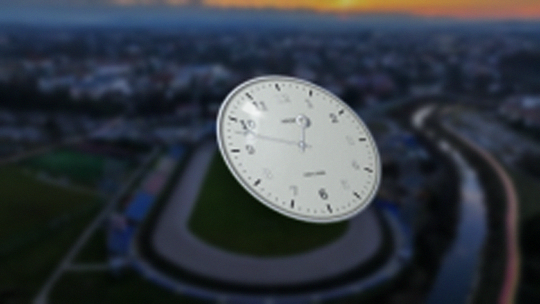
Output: h=12 m=48
